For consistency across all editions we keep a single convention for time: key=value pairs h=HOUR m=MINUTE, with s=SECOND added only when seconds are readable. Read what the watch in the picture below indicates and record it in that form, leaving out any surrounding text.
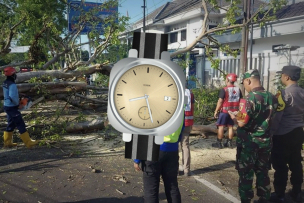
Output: h=8 m=27
